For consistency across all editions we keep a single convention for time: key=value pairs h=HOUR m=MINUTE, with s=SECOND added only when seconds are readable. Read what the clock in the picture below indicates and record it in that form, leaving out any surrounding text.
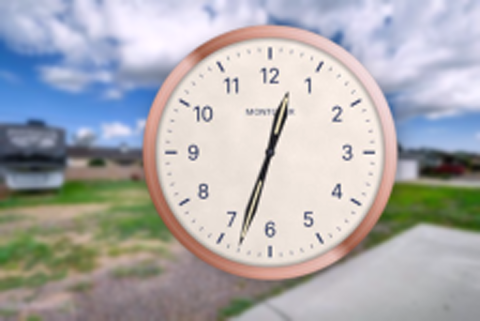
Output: h=12 m=33
